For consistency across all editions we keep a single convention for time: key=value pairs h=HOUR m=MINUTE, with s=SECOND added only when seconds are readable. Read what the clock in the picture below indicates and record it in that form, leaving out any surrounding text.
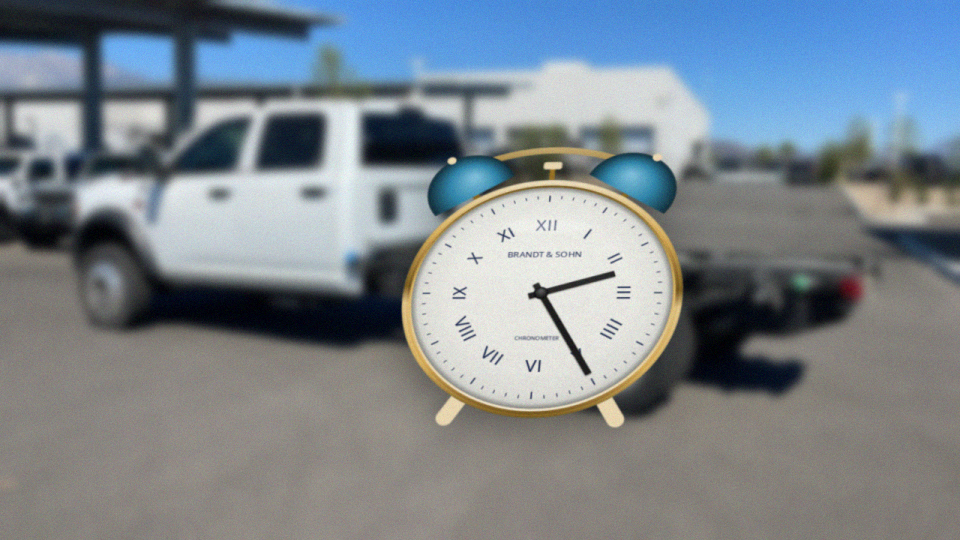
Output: h=2 m=25
